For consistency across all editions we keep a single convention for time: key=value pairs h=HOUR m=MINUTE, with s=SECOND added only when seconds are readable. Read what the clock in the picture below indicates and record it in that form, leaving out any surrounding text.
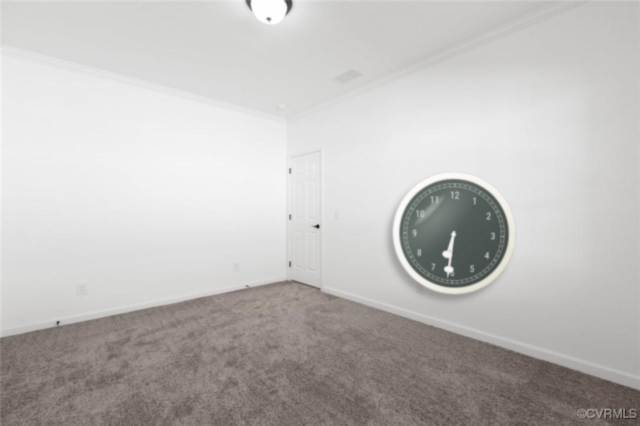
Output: h=6 m=31
